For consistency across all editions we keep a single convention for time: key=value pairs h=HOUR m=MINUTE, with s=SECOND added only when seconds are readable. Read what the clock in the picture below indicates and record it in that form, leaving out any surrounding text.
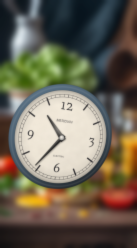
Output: h=10 m=36
